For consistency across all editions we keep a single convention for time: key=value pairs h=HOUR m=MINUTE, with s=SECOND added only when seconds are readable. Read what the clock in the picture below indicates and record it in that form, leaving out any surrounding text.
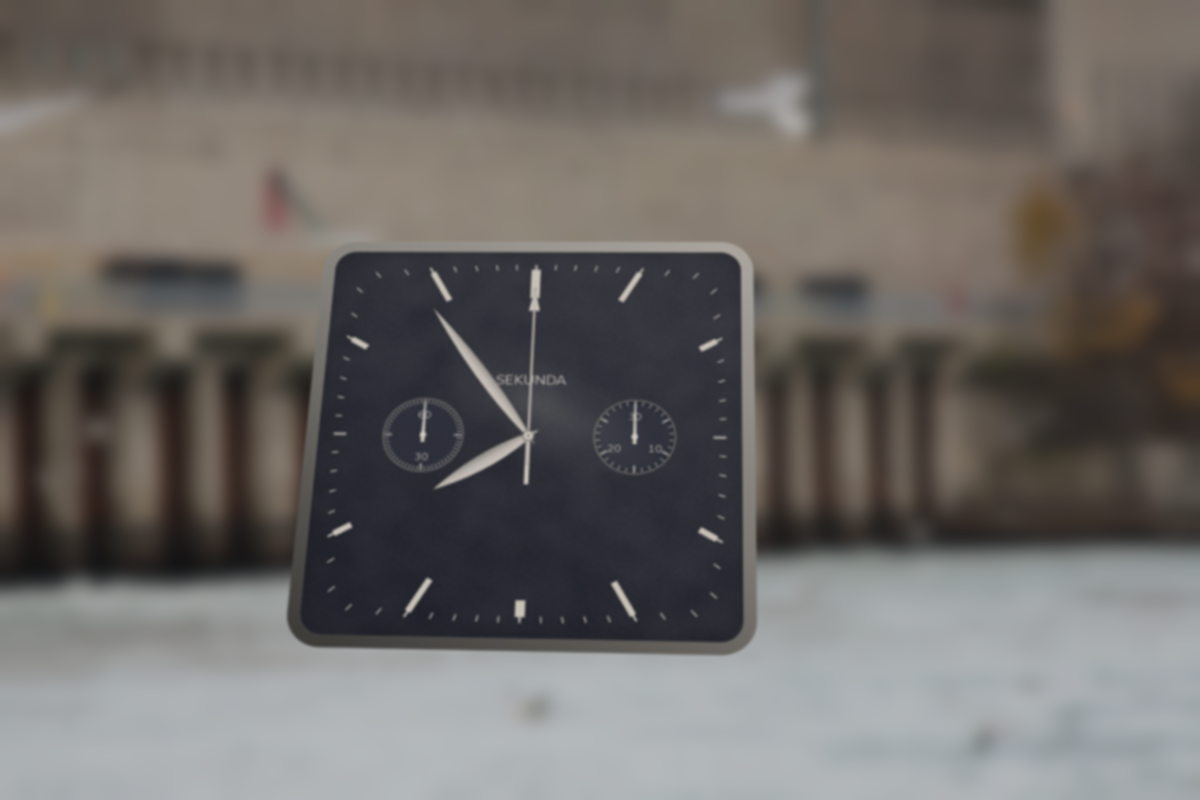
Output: h=7 m=54
